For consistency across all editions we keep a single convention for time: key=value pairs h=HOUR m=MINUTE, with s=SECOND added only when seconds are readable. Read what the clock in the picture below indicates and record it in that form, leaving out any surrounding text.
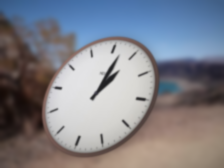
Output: h=1 m=2
